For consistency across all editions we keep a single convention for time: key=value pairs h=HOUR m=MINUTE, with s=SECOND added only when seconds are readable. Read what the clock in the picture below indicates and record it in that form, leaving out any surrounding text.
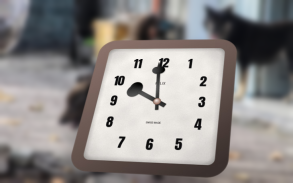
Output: h=9 m=59
